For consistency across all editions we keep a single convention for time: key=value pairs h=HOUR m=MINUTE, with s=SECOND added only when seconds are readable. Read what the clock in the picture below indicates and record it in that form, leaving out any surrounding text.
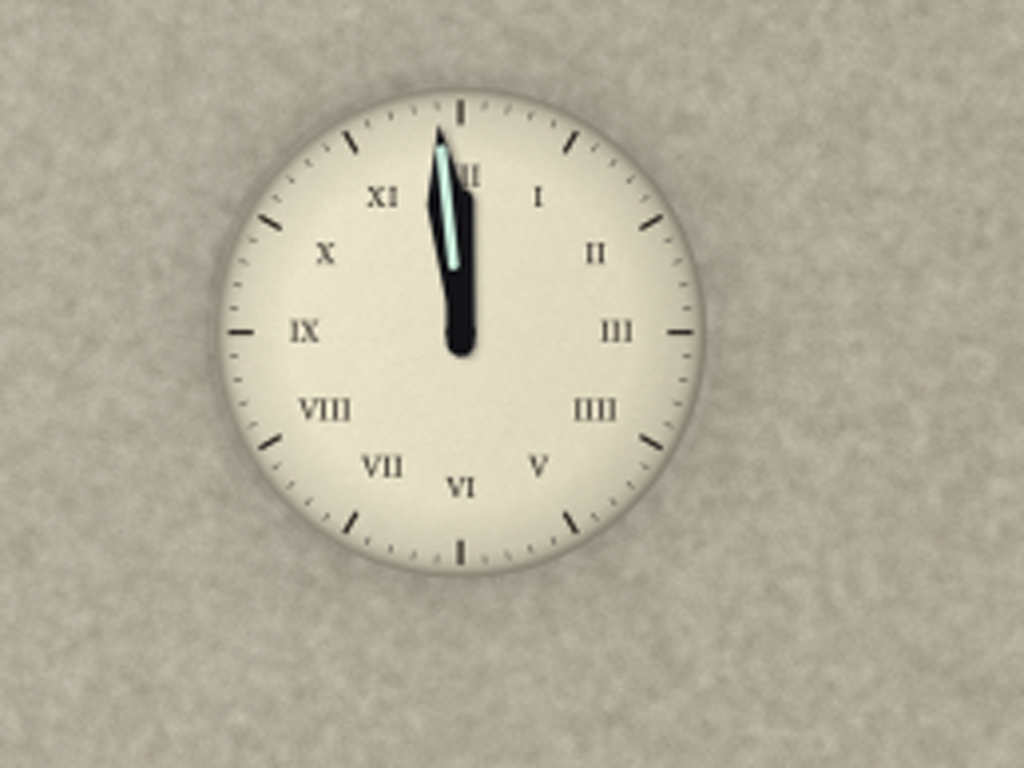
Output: h=11 m=59
